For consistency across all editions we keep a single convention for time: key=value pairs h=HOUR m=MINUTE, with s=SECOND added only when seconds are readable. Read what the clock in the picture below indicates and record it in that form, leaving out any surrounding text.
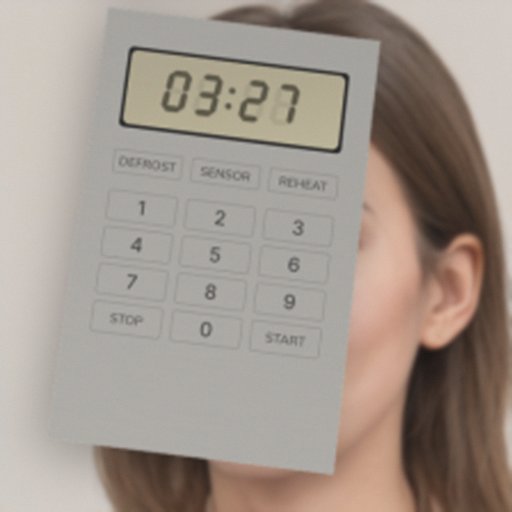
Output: h=3 m=27
